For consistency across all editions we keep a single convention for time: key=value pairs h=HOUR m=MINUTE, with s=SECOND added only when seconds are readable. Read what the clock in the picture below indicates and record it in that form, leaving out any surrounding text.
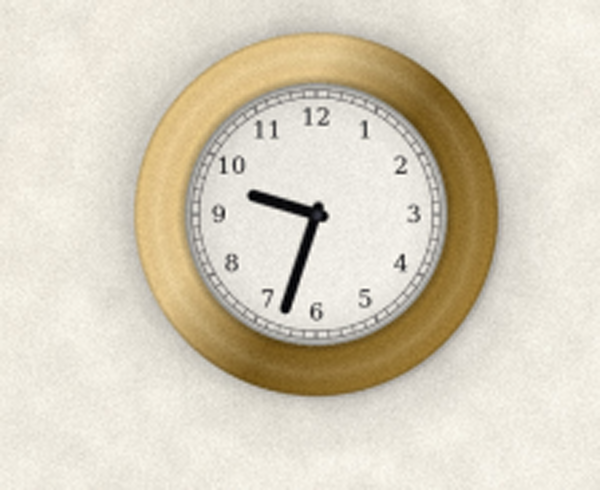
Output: h=9 m=33
